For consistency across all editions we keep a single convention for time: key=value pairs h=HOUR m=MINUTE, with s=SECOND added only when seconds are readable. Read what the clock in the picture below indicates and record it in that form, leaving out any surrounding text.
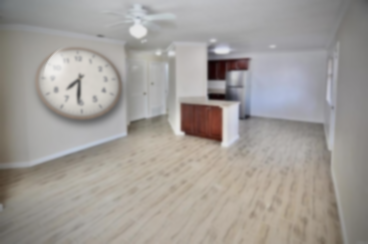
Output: h=7 m=31
